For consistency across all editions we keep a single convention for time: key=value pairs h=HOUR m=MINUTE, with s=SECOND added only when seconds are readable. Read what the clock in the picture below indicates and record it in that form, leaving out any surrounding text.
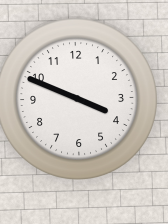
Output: h=3 m=49
